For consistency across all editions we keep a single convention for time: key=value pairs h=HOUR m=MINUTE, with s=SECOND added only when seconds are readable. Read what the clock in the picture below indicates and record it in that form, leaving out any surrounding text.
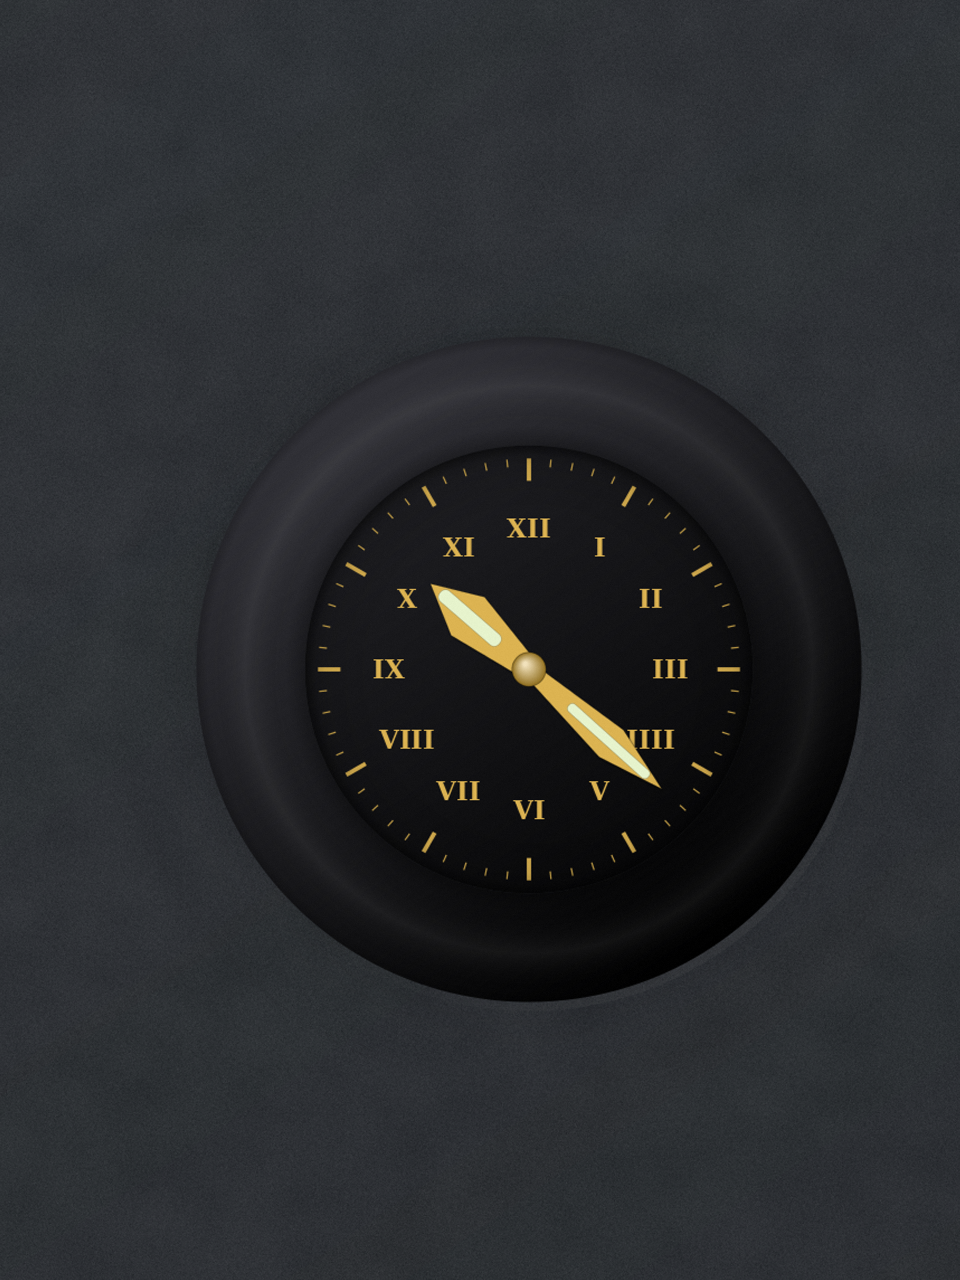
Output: h=10 m=22
